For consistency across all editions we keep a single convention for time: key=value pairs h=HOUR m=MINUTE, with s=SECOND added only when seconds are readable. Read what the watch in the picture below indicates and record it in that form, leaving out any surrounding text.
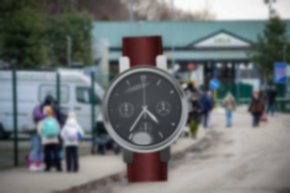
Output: h=4 m=36
